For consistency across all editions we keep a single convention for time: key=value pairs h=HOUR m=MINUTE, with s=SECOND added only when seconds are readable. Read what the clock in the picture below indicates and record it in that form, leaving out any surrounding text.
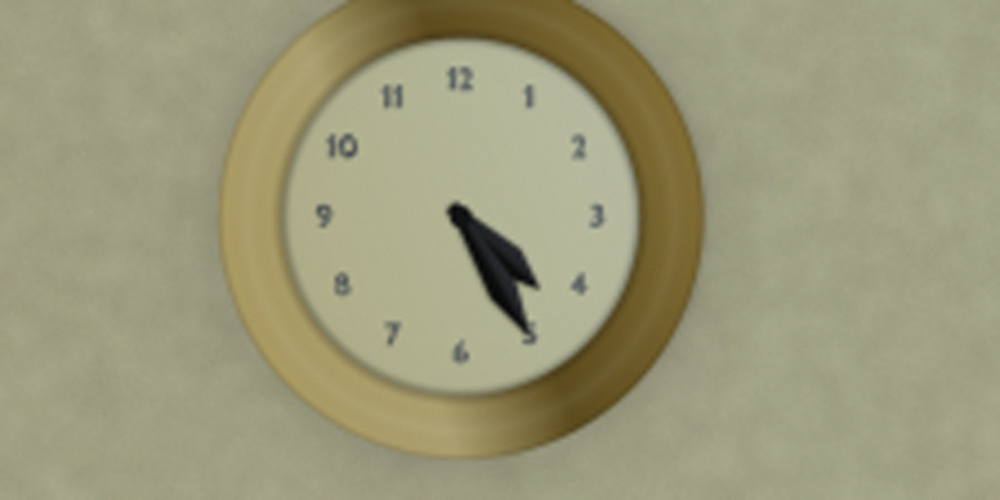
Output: h=4 m=25
